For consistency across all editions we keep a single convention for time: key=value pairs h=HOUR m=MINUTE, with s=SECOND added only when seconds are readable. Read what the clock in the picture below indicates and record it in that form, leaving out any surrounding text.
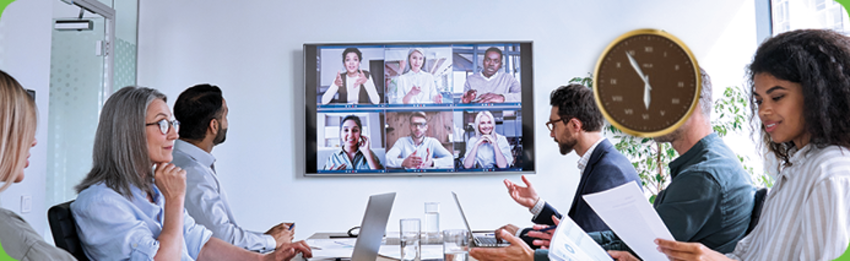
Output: h=5 m=54
